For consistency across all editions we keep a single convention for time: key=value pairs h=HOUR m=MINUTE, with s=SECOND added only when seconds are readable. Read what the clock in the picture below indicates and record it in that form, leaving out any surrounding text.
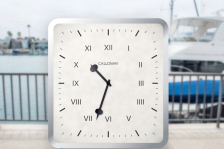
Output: h=10 m=33
